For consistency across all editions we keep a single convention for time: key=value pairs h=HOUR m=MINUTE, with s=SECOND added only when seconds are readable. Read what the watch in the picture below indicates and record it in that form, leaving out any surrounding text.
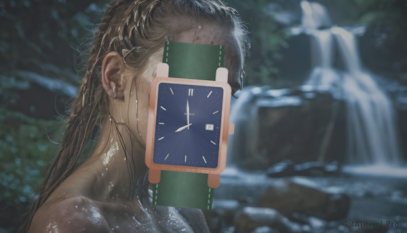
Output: h=7 m=59
